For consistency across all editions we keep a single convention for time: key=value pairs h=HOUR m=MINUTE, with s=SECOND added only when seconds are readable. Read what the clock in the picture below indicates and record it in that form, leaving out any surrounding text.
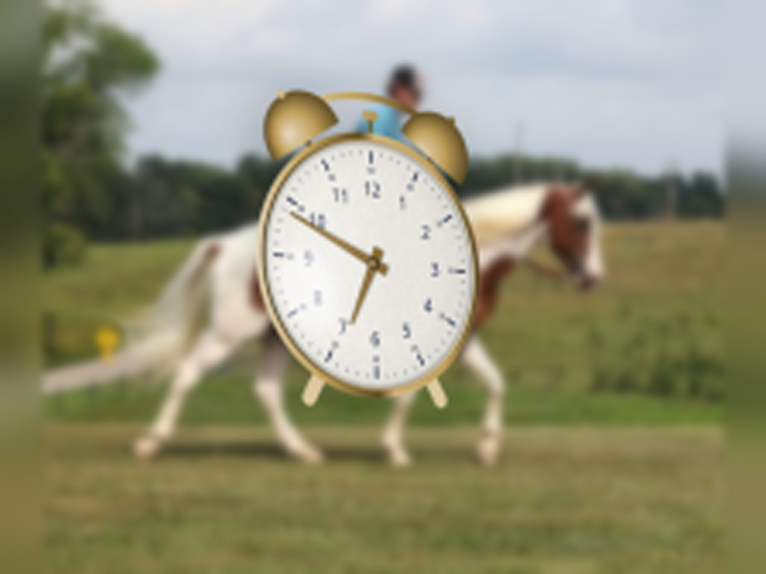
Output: h=6 m=49
